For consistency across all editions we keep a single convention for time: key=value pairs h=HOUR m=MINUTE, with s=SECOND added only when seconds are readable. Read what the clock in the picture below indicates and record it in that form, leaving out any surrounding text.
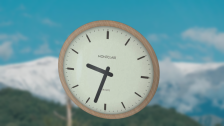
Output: h=9 m=33
